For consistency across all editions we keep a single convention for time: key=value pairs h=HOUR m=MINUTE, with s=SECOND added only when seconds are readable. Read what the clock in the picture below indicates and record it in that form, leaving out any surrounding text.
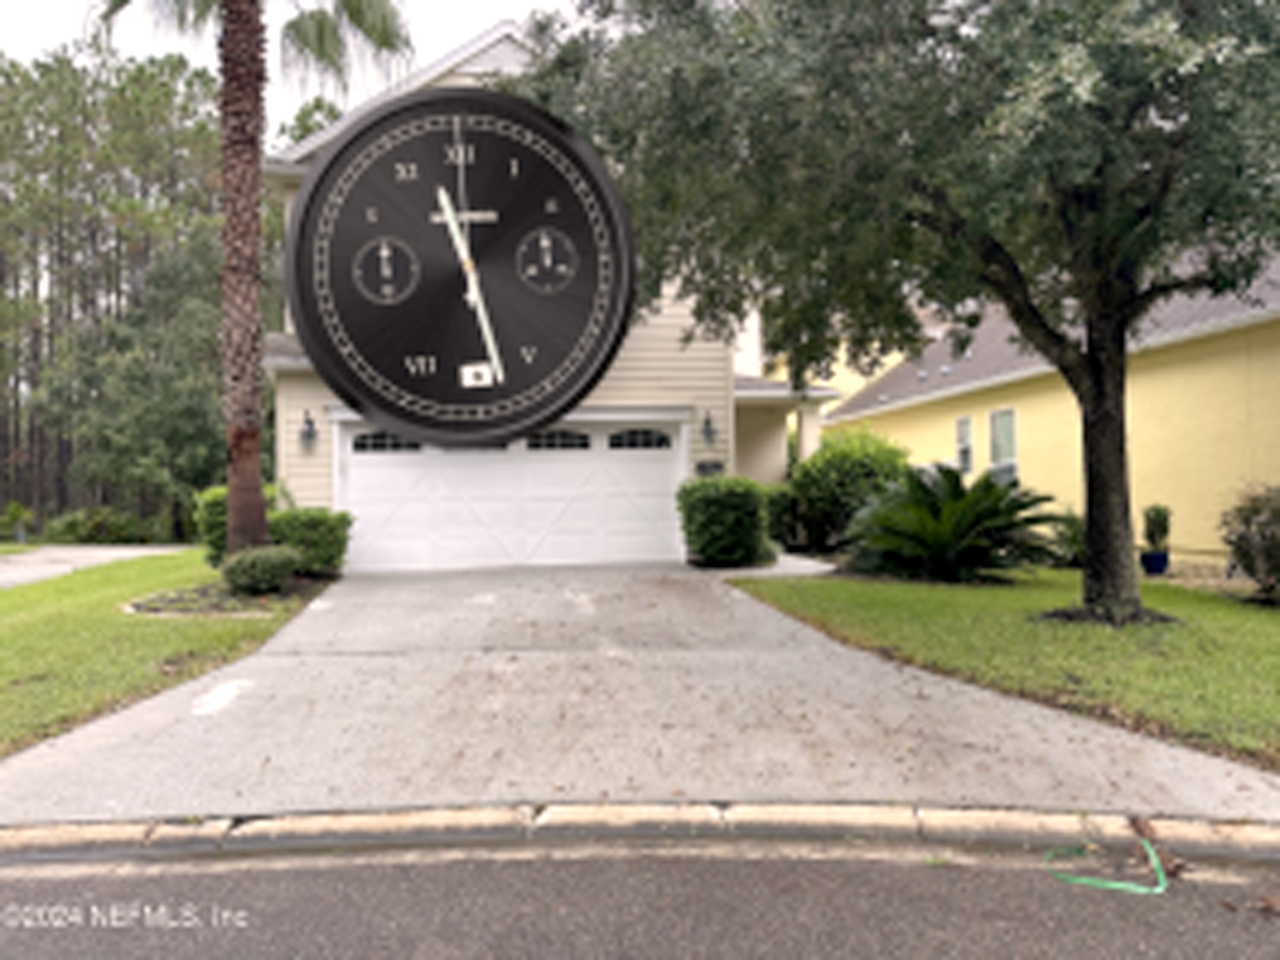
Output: h=11 m=28
